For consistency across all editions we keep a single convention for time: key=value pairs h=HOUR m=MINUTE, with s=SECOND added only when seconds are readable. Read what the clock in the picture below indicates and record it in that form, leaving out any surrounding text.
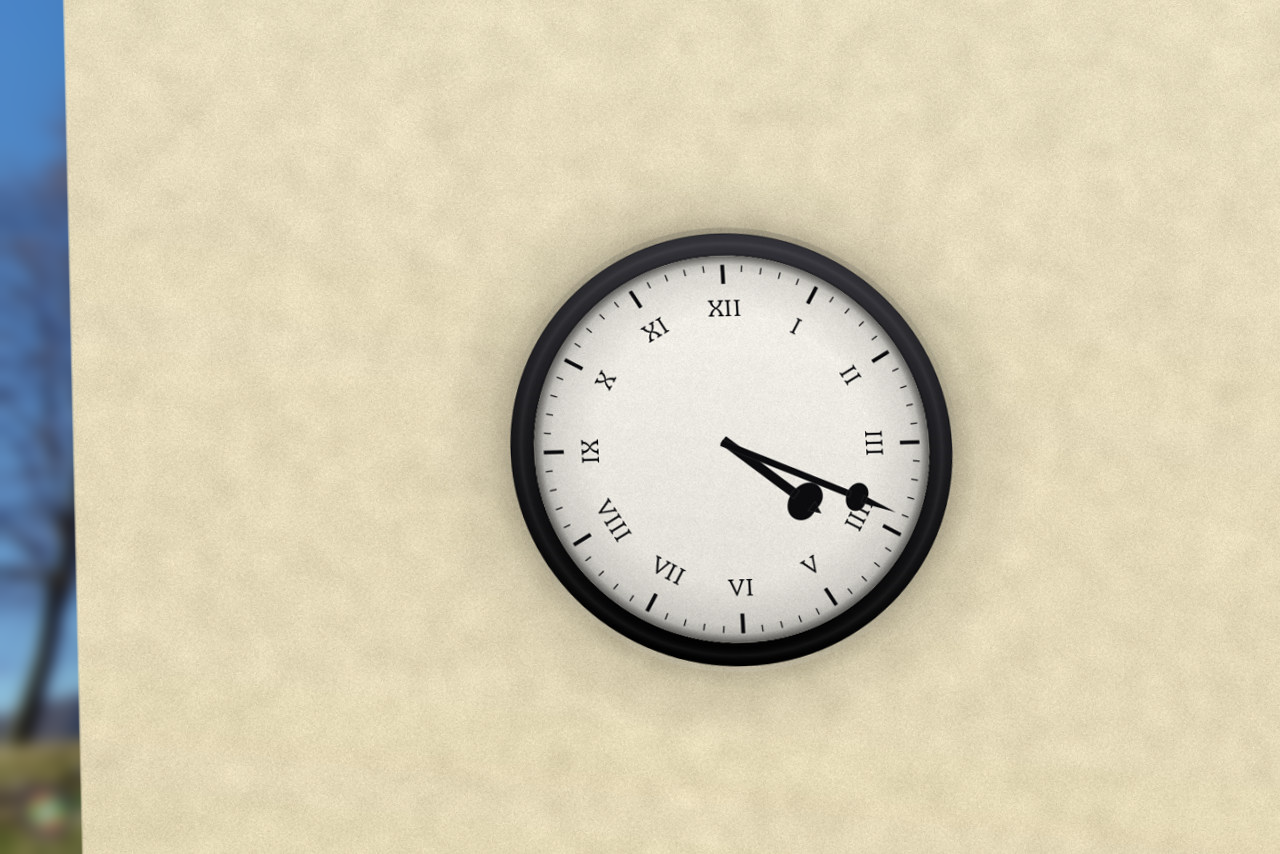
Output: h=4 m=19
